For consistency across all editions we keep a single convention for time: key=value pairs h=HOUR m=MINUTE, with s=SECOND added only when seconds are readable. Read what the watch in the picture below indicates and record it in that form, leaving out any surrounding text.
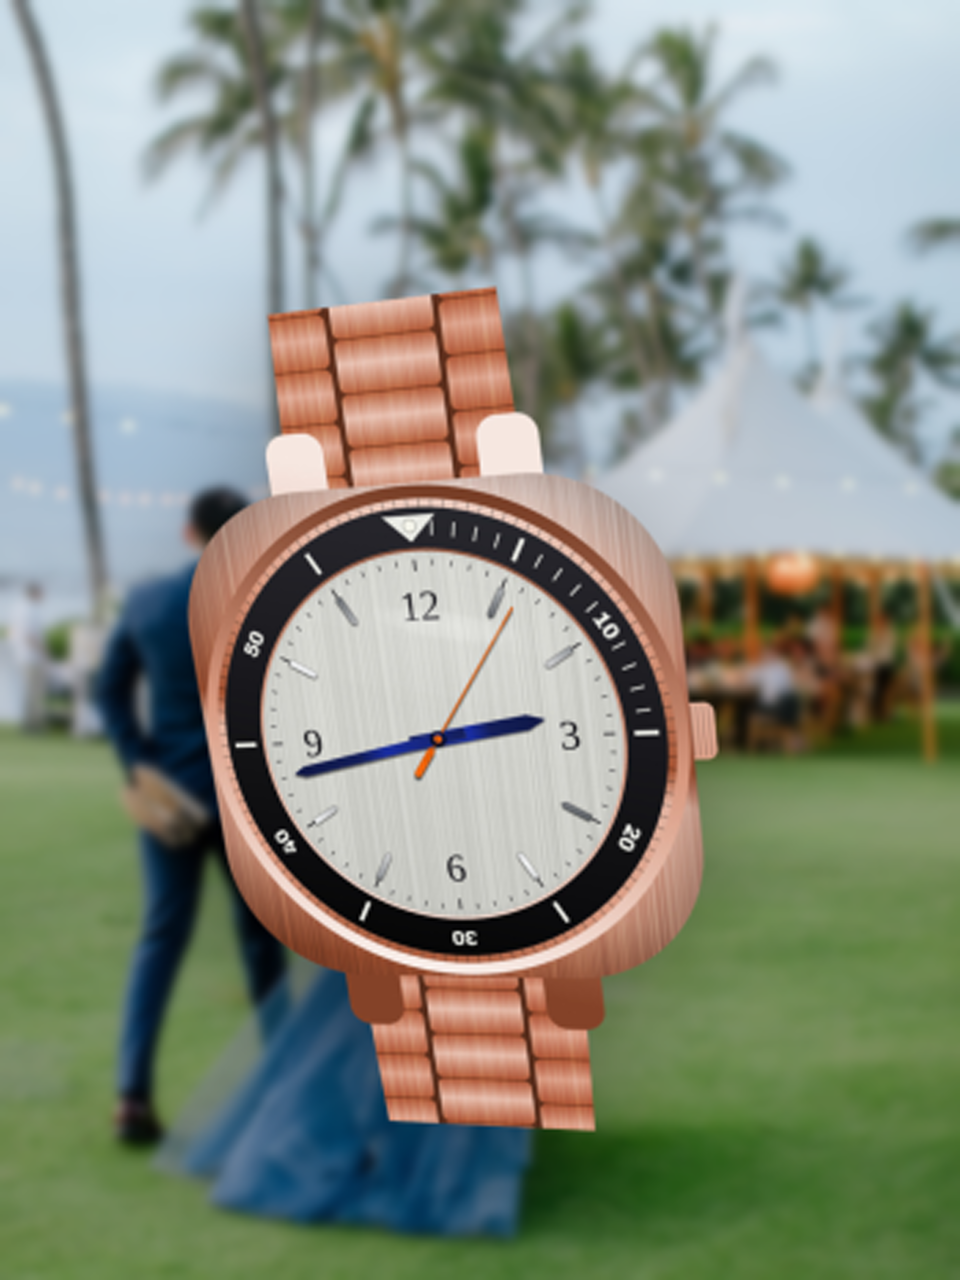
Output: h=2 m=43 s=6
